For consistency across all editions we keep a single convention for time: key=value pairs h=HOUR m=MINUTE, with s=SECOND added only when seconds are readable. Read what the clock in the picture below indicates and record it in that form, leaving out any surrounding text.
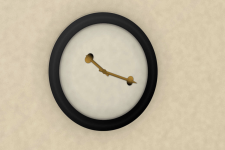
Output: h=10 m=18
